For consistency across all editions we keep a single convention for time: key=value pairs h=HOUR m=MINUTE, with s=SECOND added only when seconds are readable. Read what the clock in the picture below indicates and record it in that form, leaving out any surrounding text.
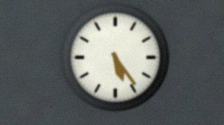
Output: h=5 m=24
